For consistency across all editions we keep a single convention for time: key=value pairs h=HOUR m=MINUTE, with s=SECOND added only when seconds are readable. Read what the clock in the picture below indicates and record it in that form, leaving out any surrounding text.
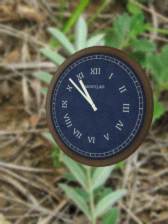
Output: h=10 m=52
